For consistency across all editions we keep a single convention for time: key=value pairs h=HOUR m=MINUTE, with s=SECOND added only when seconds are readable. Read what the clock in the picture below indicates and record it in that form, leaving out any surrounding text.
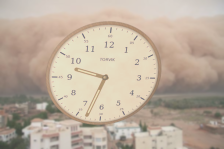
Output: h=9 m=33
